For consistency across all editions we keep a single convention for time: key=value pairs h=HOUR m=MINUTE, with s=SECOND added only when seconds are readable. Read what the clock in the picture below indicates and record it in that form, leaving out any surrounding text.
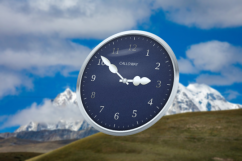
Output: h=2 m=51
